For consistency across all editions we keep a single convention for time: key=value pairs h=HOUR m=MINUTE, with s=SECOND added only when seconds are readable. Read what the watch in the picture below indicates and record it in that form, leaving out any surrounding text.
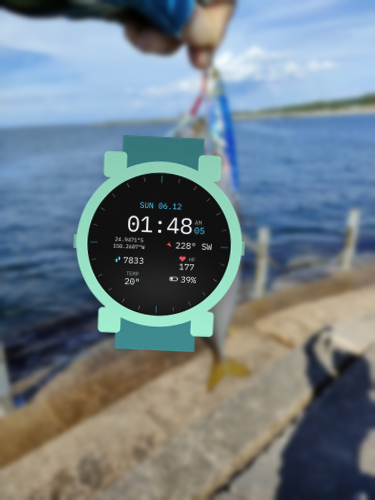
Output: h=1 m=48 s=5
